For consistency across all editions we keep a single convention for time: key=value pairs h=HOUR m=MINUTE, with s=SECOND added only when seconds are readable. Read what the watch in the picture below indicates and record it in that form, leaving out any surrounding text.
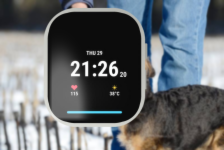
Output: h=21 m=26
